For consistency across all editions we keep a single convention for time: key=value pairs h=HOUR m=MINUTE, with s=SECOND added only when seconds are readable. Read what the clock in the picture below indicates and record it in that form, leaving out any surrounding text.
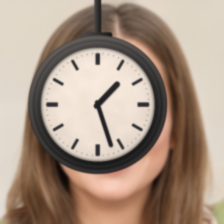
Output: h=1 m=27
